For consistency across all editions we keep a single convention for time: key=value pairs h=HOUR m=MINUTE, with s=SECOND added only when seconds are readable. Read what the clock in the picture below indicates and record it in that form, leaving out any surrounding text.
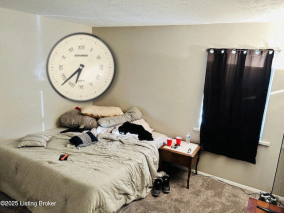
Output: h=6 m=38
